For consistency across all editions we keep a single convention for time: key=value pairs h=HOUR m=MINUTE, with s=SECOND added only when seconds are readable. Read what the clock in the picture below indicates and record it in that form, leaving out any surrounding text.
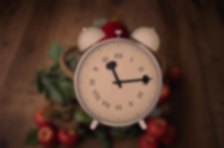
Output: h=11 m=14
